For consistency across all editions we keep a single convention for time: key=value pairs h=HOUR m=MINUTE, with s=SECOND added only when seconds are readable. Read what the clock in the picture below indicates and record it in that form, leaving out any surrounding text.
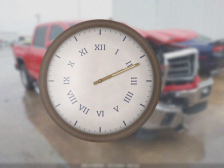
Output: h=2 m=11
